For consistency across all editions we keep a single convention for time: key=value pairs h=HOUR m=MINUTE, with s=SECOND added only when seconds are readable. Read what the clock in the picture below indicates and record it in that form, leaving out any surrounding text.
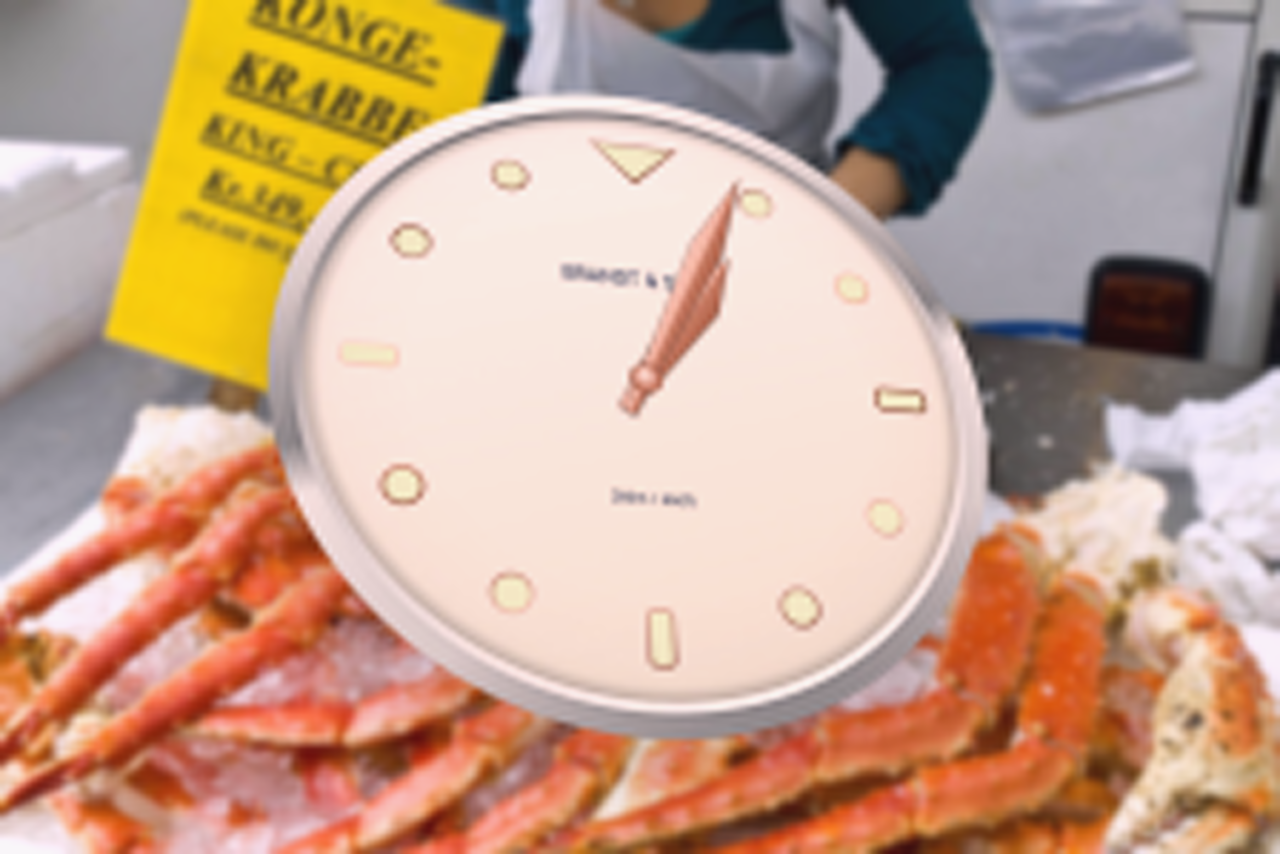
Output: h=1 m=4
